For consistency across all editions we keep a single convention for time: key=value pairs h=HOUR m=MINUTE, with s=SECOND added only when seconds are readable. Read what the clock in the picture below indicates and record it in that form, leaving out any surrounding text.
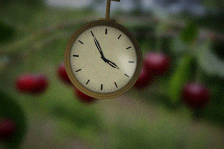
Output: h=3 m=55
